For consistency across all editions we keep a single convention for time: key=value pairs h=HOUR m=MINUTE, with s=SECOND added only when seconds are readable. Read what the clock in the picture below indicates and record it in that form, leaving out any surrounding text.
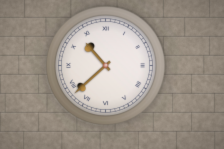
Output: h=10 m=38
